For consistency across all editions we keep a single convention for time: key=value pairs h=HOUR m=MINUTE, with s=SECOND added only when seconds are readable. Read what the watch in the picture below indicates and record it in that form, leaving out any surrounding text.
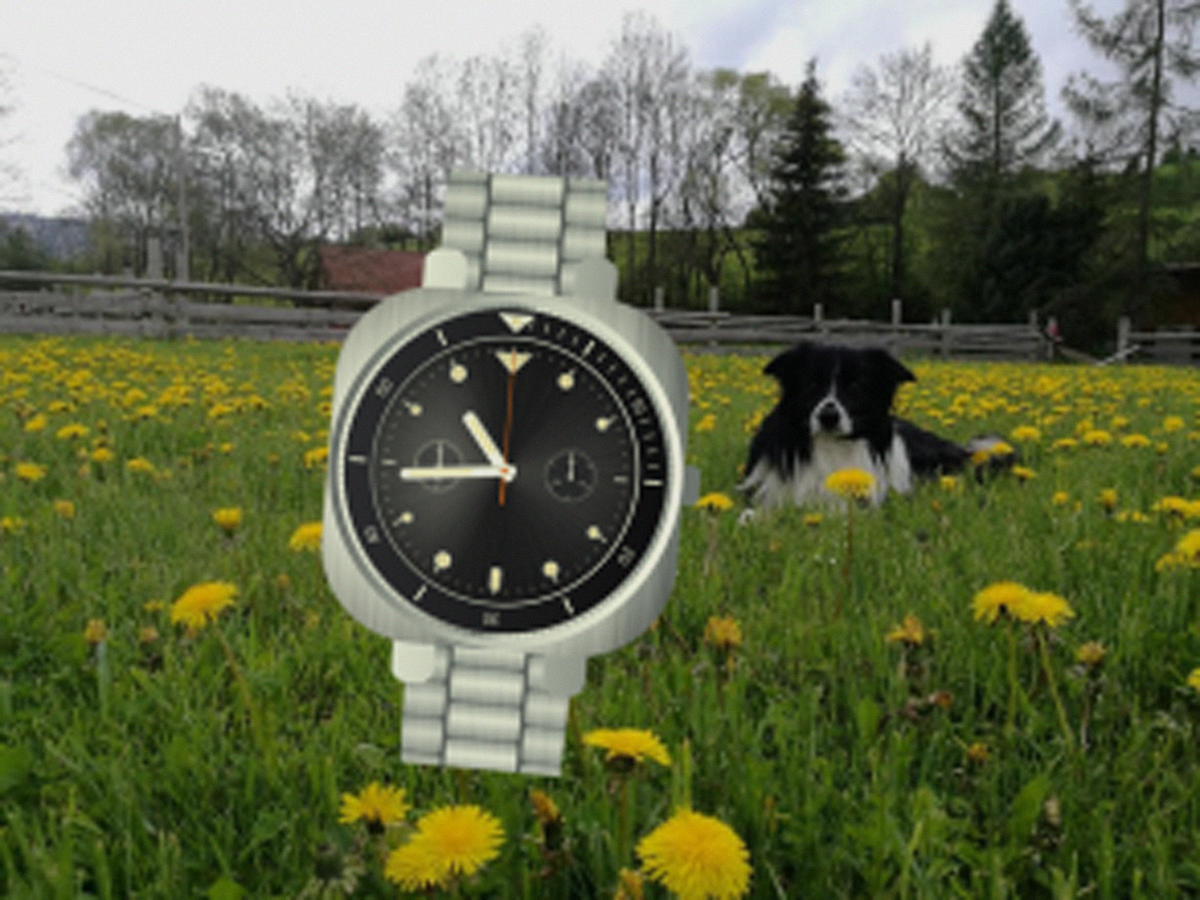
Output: h=10 m=44
